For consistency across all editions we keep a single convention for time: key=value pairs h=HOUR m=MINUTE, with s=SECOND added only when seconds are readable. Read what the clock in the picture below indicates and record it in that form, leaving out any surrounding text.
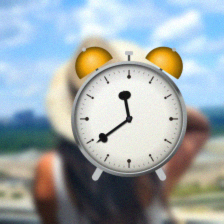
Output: h=11 m=39
